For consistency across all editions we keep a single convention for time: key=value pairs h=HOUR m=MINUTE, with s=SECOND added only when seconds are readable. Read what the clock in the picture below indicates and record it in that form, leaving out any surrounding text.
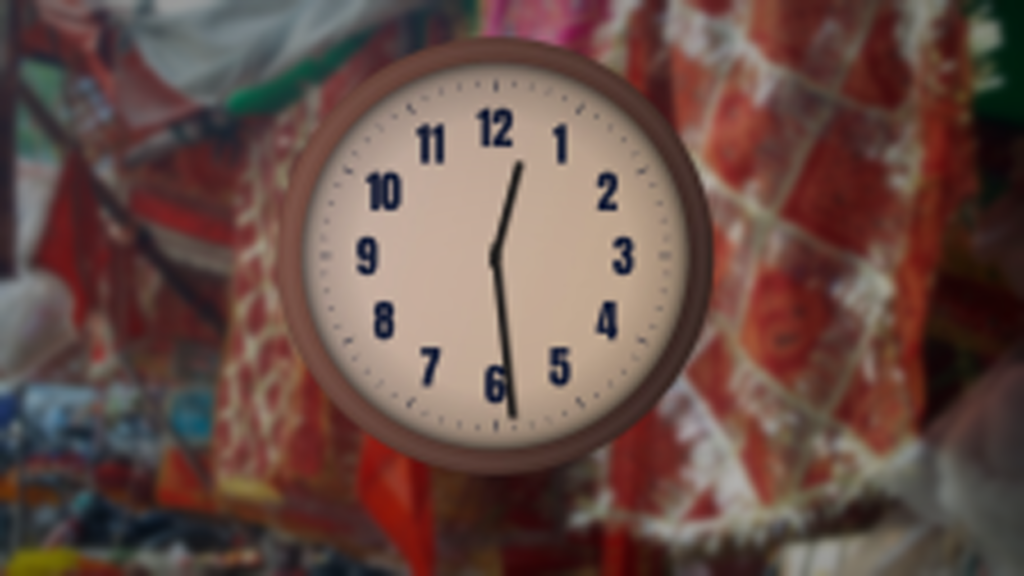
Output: h=12 m=29
